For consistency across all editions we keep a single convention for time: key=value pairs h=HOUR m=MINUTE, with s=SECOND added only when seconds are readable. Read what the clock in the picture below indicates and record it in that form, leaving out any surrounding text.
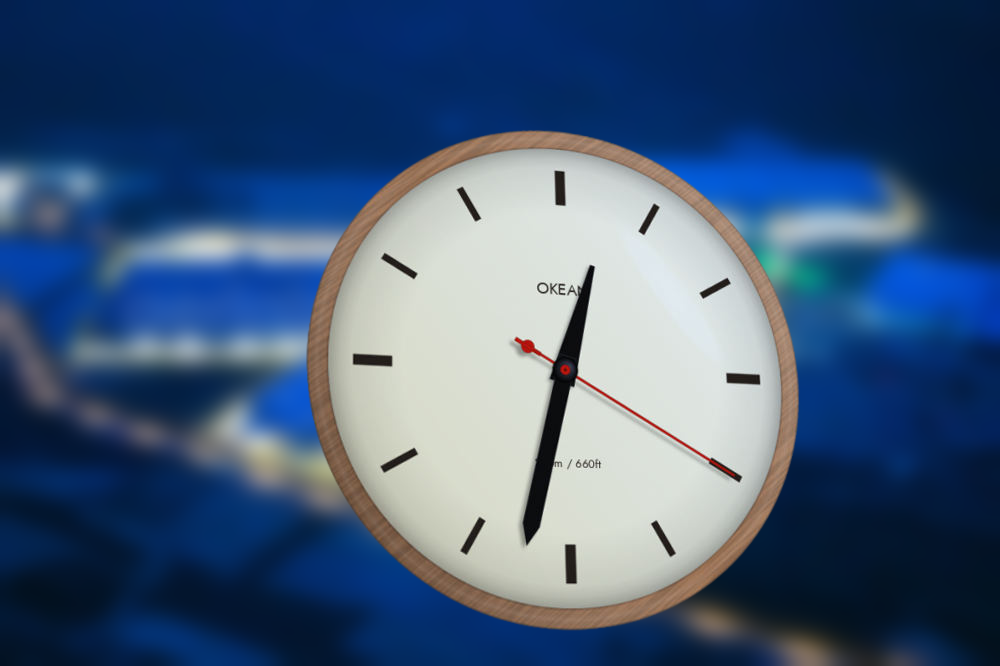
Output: h=12 m=32 s=20
